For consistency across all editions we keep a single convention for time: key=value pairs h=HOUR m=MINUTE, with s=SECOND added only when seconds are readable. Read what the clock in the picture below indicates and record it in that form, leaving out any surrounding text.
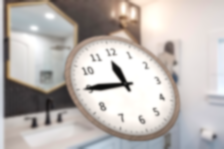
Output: h=11 m=45
